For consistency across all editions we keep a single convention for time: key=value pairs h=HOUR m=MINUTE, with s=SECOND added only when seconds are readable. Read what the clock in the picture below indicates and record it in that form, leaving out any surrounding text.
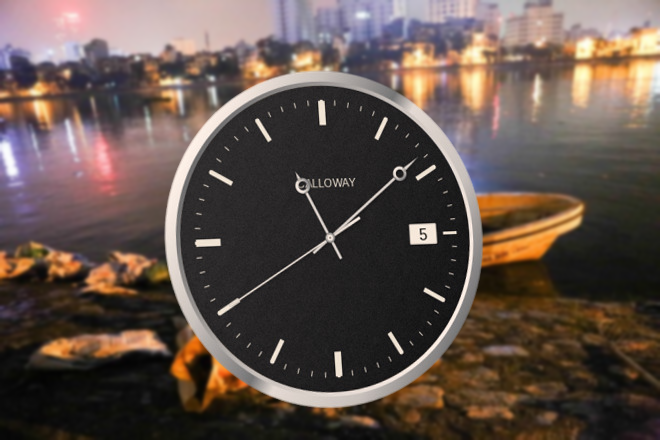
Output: h=11 m=8 s=40
